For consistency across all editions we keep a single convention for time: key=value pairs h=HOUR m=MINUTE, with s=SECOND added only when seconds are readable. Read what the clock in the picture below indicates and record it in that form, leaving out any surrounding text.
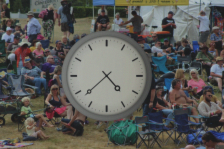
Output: h=4 m=38
